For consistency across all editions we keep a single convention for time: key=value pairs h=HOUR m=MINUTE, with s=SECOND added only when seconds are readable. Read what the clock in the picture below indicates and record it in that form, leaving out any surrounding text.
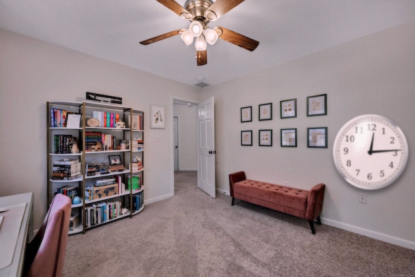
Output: h=12 m=14
